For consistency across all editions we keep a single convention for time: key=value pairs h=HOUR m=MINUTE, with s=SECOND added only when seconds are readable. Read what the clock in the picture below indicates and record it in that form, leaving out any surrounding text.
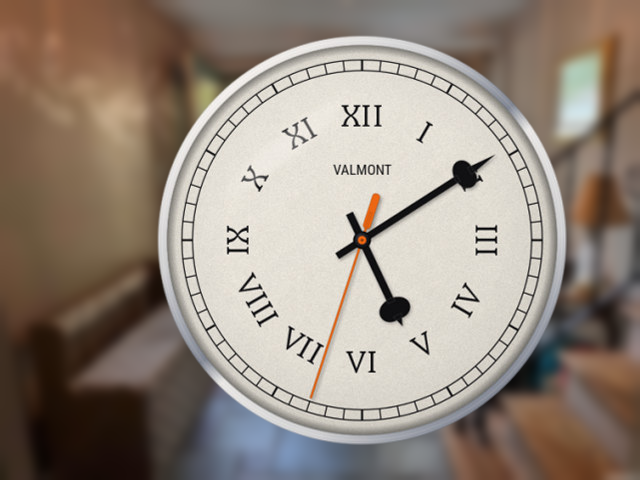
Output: h=5 m=9 s=33
